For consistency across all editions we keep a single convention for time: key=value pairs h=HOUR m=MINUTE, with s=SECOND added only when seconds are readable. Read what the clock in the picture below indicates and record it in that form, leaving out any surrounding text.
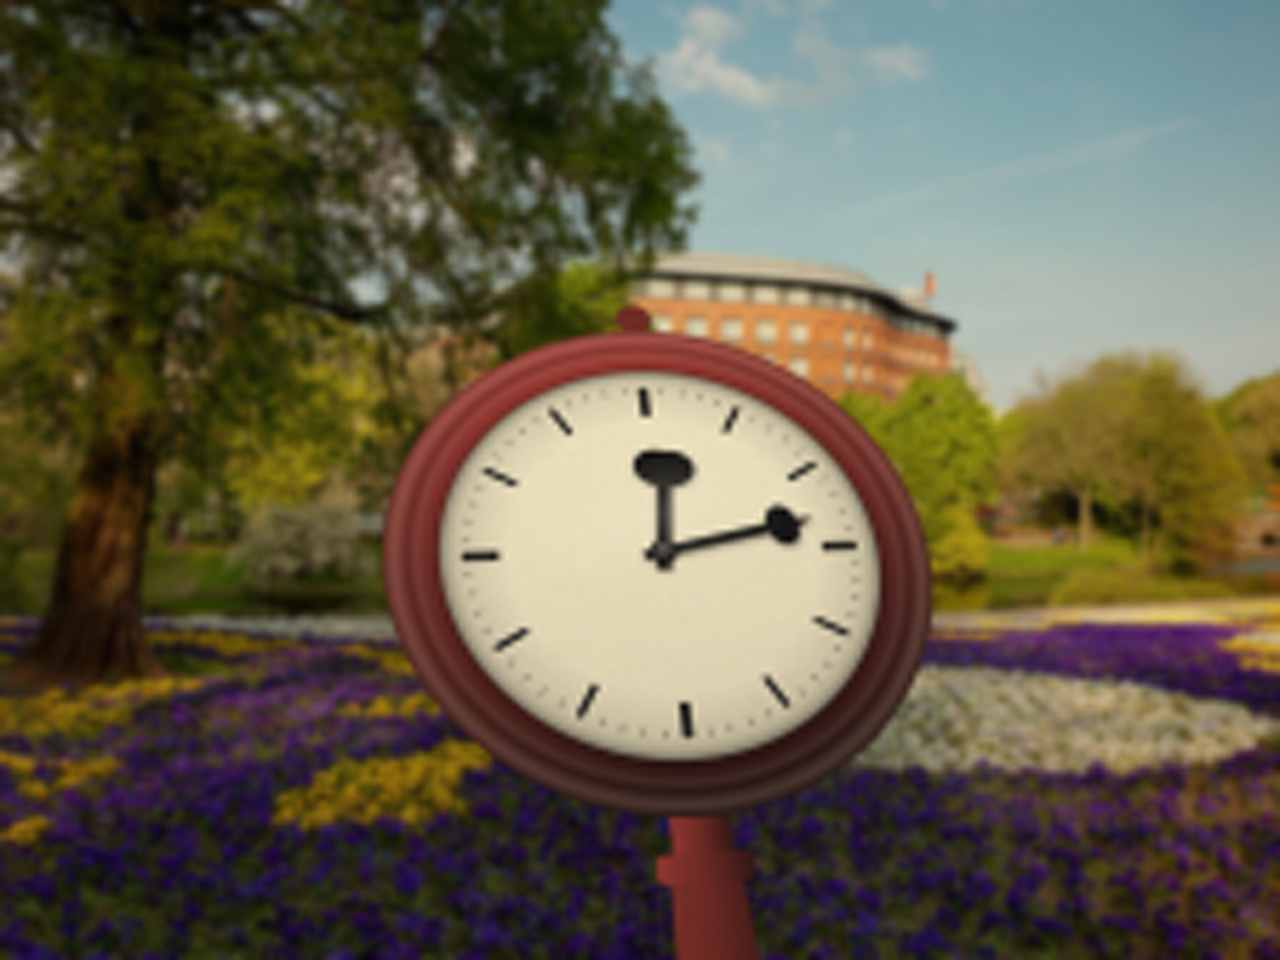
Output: h=12 m=13
